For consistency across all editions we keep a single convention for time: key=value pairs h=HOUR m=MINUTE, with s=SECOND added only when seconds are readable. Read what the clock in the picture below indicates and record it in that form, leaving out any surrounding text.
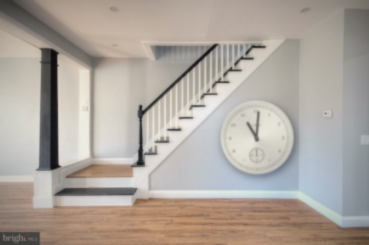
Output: h=11 m=1
